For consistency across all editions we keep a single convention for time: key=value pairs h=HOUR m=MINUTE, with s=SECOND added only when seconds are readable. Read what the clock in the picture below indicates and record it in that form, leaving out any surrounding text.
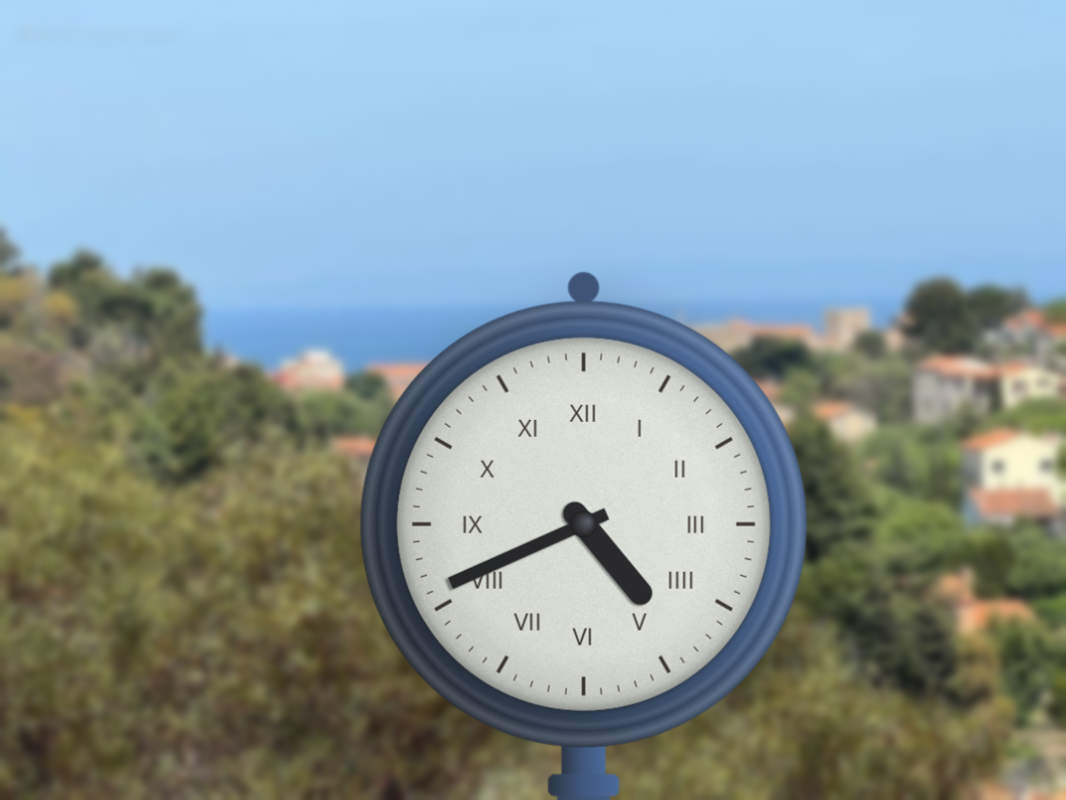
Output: h=4 m=41
